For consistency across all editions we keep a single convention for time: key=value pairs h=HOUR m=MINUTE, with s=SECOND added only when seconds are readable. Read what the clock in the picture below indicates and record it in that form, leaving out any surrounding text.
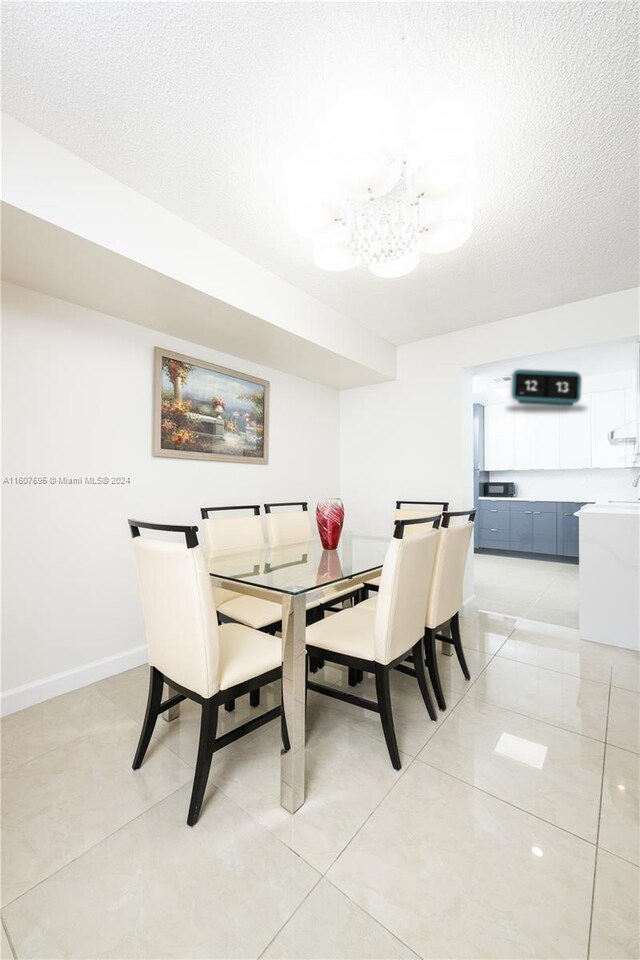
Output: h=12 m=13
